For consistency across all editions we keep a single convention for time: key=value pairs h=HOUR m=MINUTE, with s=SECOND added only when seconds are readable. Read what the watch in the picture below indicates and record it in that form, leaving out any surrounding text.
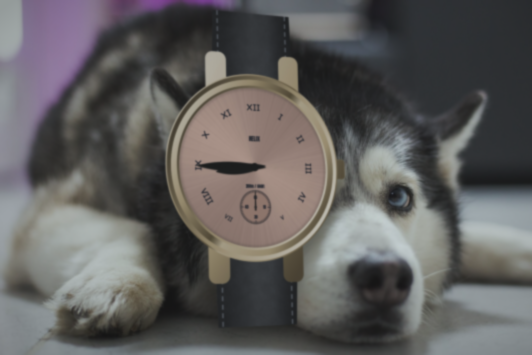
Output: h=8 m=45
